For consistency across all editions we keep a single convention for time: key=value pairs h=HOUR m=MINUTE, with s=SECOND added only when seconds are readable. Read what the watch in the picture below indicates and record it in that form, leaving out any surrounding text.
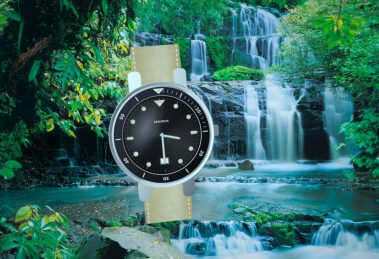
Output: h=3 m=30
